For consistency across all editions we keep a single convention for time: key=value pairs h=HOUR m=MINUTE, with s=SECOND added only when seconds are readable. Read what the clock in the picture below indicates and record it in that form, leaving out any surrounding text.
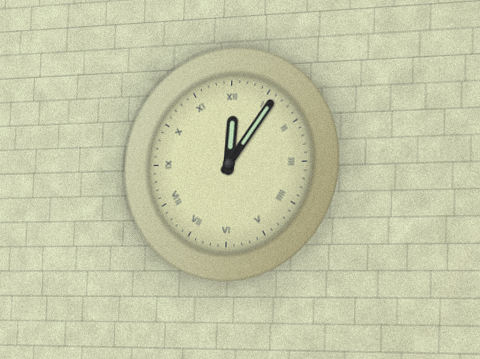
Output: h=12 m=6
